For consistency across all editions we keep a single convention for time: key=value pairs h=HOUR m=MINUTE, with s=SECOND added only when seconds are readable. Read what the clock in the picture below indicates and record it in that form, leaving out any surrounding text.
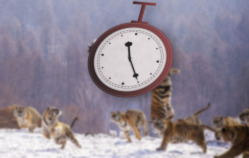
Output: h=11 m=25
